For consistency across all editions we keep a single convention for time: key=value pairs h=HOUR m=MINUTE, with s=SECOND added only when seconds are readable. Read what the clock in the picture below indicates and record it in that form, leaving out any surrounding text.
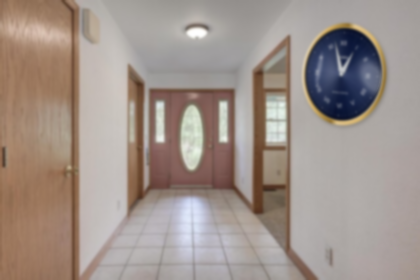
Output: h=12 m=57
